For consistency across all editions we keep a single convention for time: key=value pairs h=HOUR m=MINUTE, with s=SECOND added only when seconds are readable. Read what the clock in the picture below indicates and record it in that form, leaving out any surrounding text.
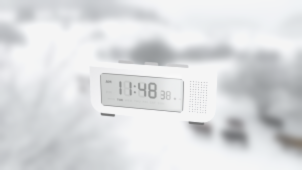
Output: h=11 m=48 s=38
